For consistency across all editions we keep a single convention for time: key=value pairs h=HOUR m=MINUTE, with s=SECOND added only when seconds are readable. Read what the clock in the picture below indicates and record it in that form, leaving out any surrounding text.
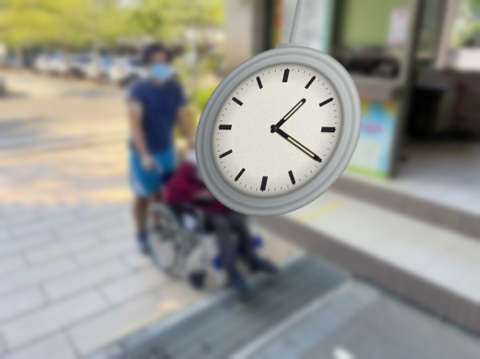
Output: h=1 m=20
